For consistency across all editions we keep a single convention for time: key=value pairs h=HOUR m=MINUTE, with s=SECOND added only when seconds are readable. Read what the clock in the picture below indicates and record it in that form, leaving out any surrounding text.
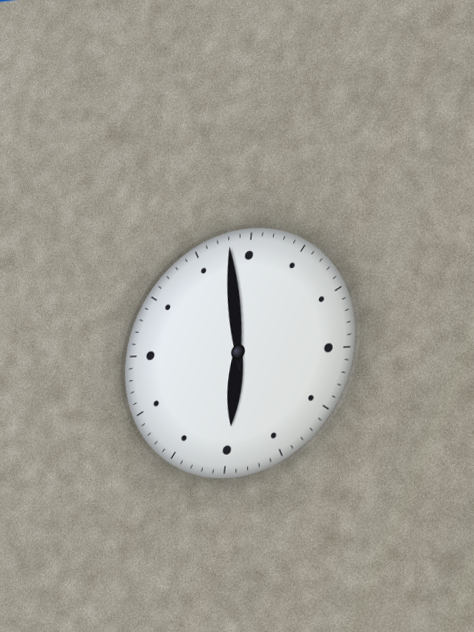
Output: h=5 m=58
